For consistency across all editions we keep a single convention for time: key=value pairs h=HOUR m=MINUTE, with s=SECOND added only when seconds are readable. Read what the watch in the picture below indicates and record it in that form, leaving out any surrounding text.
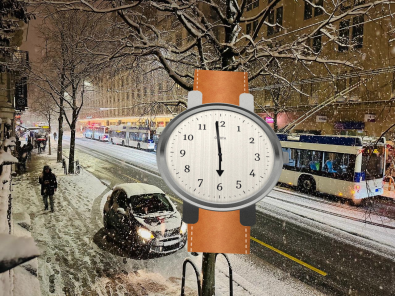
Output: h=5 m=59
